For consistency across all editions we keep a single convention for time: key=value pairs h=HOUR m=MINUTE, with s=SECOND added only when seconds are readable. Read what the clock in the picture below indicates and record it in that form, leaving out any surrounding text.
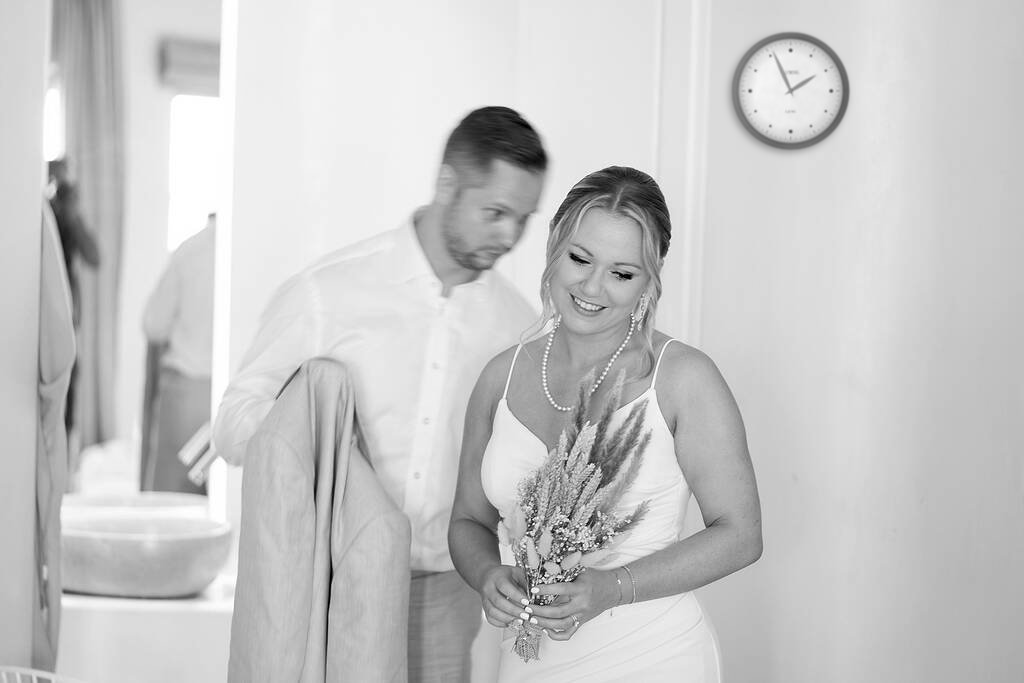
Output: h=1 m=56
